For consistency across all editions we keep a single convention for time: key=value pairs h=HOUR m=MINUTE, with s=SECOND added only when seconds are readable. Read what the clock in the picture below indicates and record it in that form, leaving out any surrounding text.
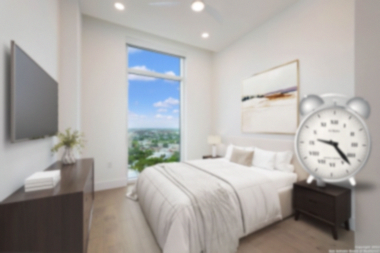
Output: h=9 m=23
